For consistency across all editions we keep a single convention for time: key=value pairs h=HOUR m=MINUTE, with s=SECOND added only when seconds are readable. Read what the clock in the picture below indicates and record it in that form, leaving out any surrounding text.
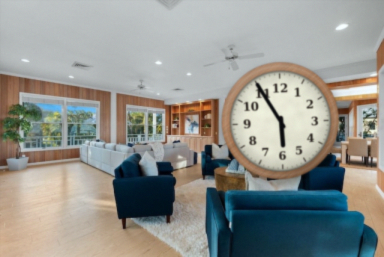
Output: h=5 m=55
